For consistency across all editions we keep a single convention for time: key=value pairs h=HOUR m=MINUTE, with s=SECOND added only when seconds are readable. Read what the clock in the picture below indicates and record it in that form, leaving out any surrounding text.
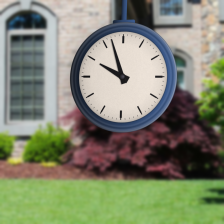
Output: h=9 m=57
